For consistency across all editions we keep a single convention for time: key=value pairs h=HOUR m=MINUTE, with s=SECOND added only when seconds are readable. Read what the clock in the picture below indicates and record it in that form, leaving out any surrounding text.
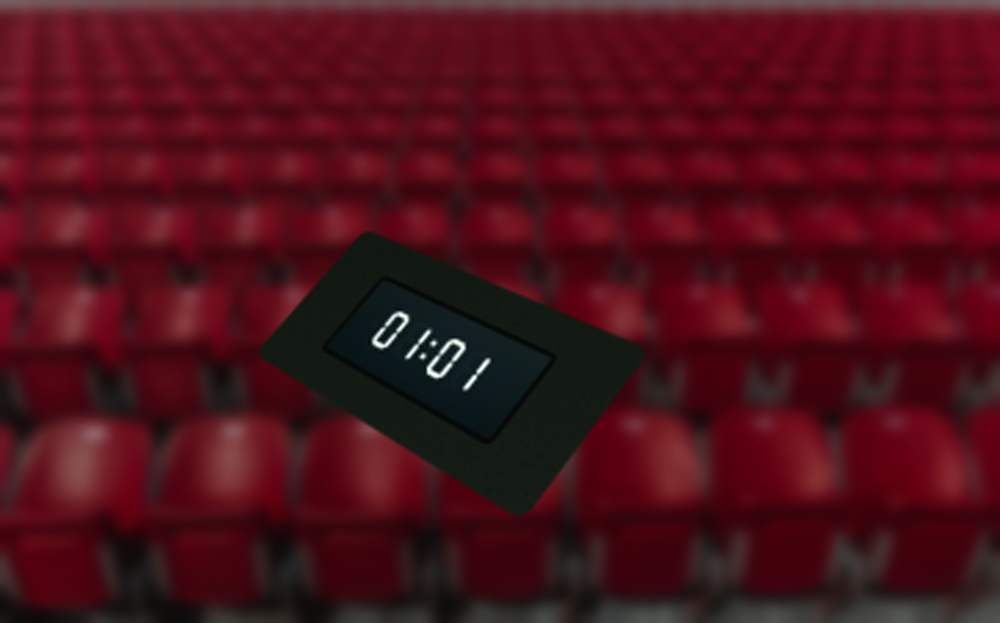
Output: h=1 m=1
